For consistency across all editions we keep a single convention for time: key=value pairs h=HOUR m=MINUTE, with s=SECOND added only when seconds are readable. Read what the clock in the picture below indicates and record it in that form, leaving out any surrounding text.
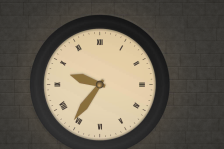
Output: h=9 m=36
